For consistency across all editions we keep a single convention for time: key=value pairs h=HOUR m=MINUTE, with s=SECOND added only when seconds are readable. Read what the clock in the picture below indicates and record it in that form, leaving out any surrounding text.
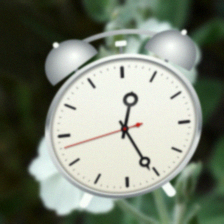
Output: h=12 m=25 s=43
